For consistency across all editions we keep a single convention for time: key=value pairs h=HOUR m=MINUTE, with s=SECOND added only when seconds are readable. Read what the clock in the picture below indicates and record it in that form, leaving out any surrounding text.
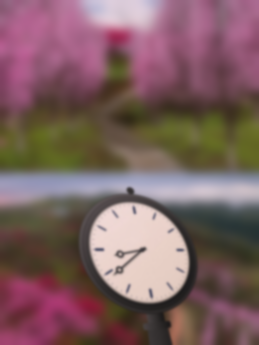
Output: h=8 m=39
